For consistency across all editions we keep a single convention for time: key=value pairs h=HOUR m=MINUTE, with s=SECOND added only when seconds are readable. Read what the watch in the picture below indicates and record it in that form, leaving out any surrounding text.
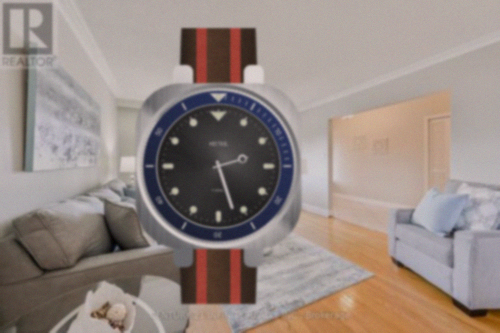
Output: h=2 m=27
